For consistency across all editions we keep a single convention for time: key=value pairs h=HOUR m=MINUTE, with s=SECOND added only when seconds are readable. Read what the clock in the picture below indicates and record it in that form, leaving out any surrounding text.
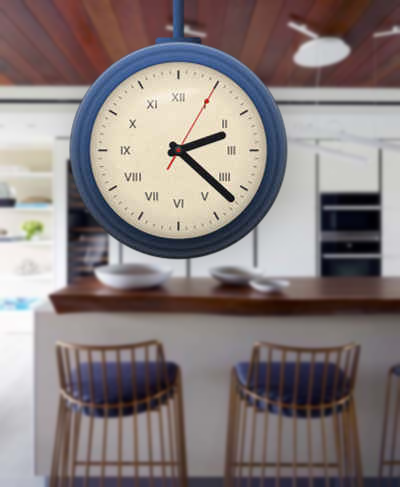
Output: h=2 m=22 s=5
